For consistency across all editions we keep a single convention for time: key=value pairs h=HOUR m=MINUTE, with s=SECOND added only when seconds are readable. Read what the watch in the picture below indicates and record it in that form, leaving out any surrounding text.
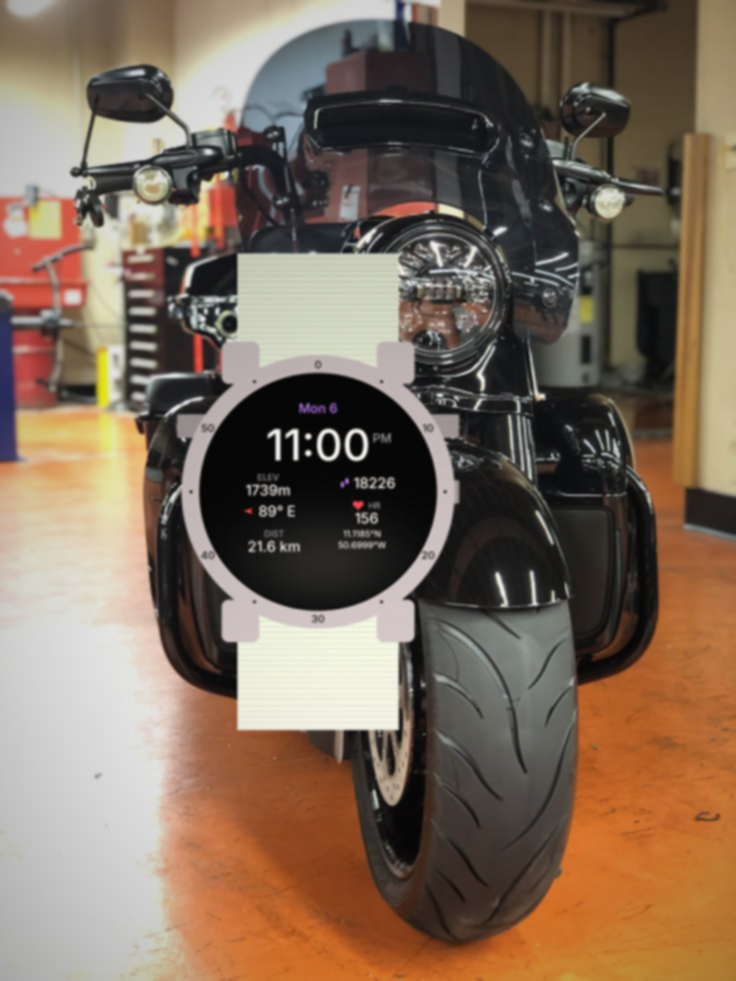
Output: h=11 m=0
